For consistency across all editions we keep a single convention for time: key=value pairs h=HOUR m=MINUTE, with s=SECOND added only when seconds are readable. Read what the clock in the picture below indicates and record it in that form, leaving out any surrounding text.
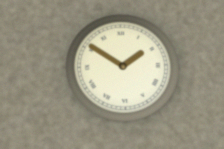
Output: h=1 m=51
